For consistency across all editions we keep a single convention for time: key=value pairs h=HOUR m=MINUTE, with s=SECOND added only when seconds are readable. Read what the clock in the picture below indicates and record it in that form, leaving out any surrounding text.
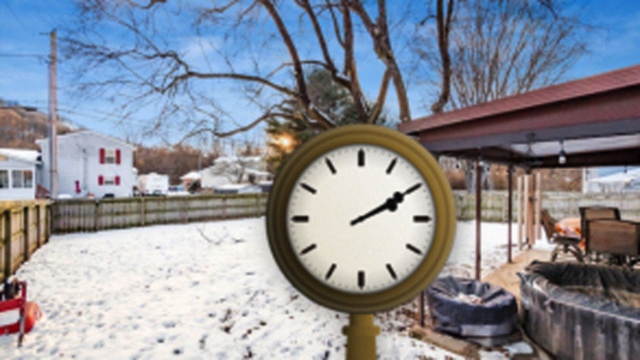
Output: h=2 m=10
